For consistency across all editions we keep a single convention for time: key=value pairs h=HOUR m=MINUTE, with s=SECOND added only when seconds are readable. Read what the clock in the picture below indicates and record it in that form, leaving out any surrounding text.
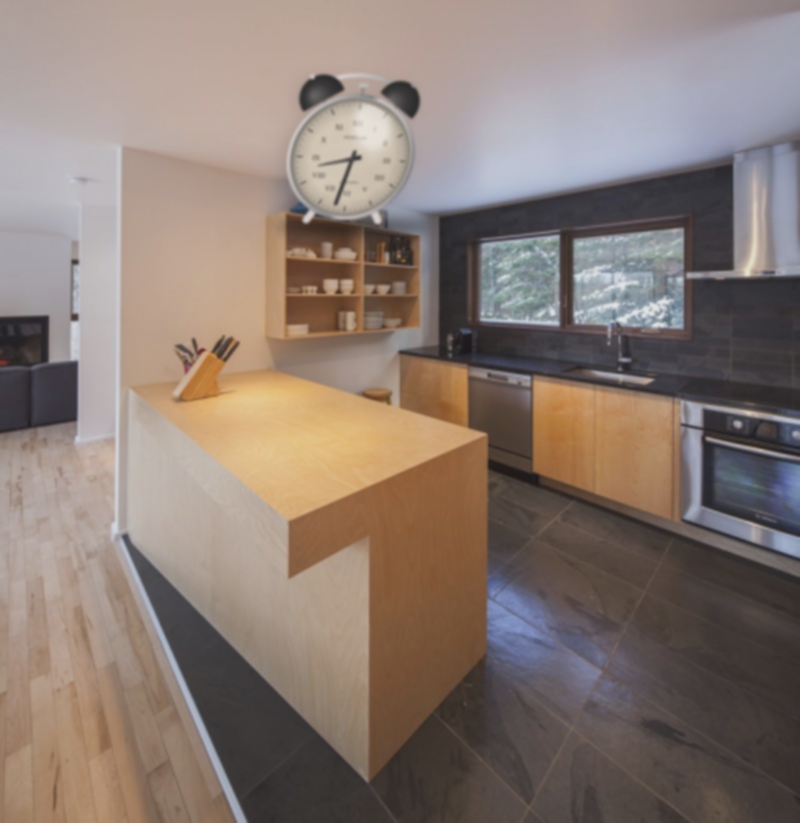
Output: h=8 m=32
